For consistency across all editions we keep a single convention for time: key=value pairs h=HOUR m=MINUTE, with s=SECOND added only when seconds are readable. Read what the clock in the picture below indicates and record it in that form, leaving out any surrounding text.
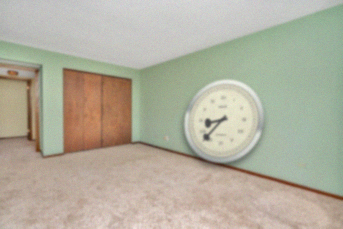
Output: h=8 m=37
